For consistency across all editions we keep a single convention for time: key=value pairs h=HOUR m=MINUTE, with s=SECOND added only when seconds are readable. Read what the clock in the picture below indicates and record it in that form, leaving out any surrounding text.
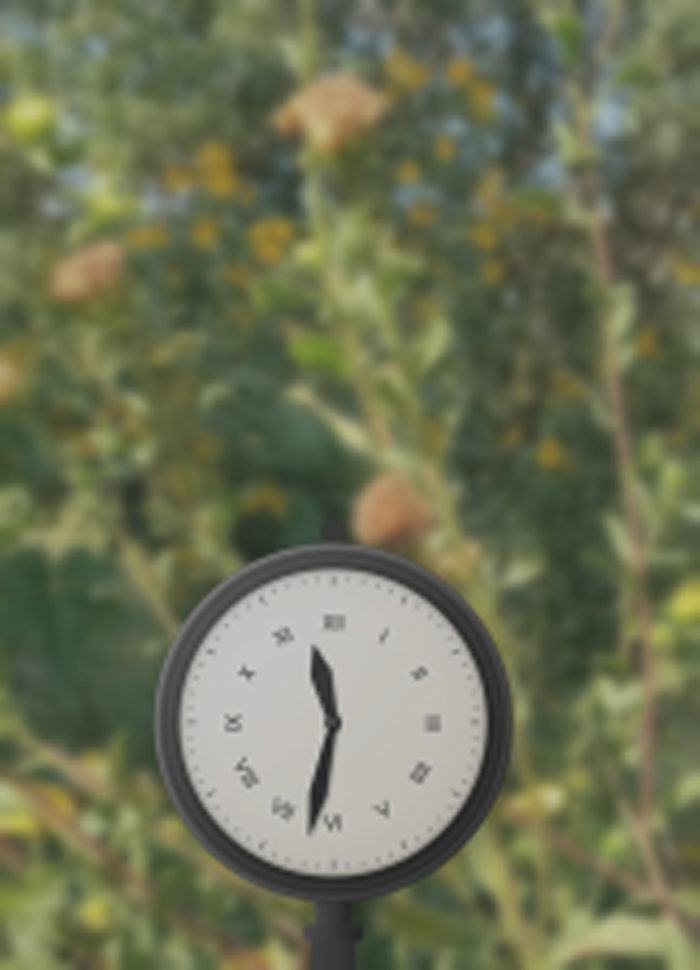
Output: h=11 m=32
